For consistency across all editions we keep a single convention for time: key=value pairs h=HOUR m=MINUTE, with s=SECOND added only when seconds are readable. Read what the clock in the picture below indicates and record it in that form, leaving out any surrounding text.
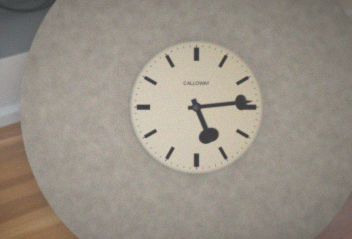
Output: h=5 m=14
